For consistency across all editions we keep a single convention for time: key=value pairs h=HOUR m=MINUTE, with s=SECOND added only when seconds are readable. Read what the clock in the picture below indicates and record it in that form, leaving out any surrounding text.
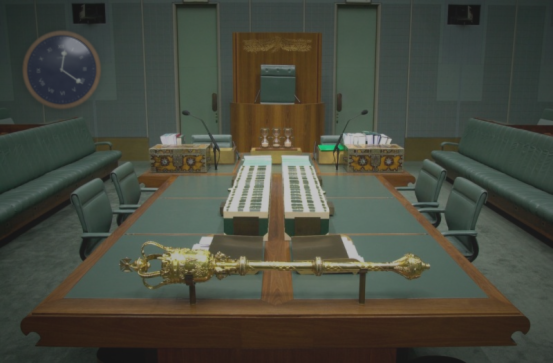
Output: h=12 m=21
